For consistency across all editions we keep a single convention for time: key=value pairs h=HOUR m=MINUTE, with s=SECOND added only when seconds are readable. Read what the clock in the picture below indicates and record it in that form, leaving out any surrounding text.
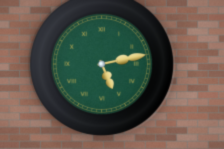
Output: h=5 m=13
